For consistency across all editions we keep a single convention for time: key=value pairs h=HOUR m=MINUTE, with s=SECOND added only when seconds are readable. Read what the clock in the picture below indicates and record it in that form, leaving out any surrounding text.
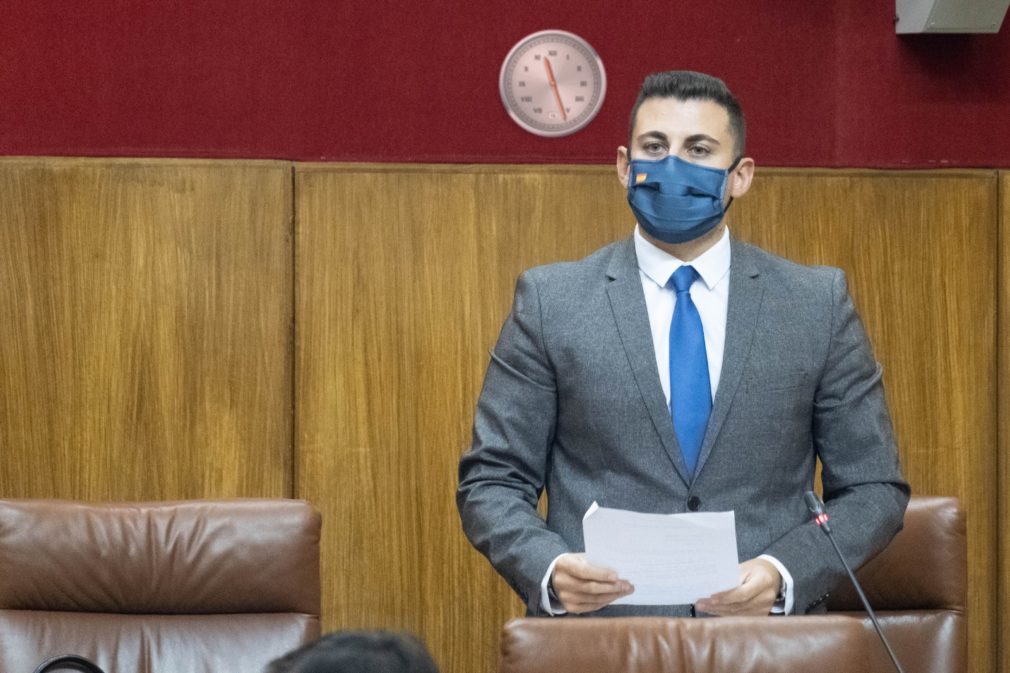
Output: h=11 m=27
